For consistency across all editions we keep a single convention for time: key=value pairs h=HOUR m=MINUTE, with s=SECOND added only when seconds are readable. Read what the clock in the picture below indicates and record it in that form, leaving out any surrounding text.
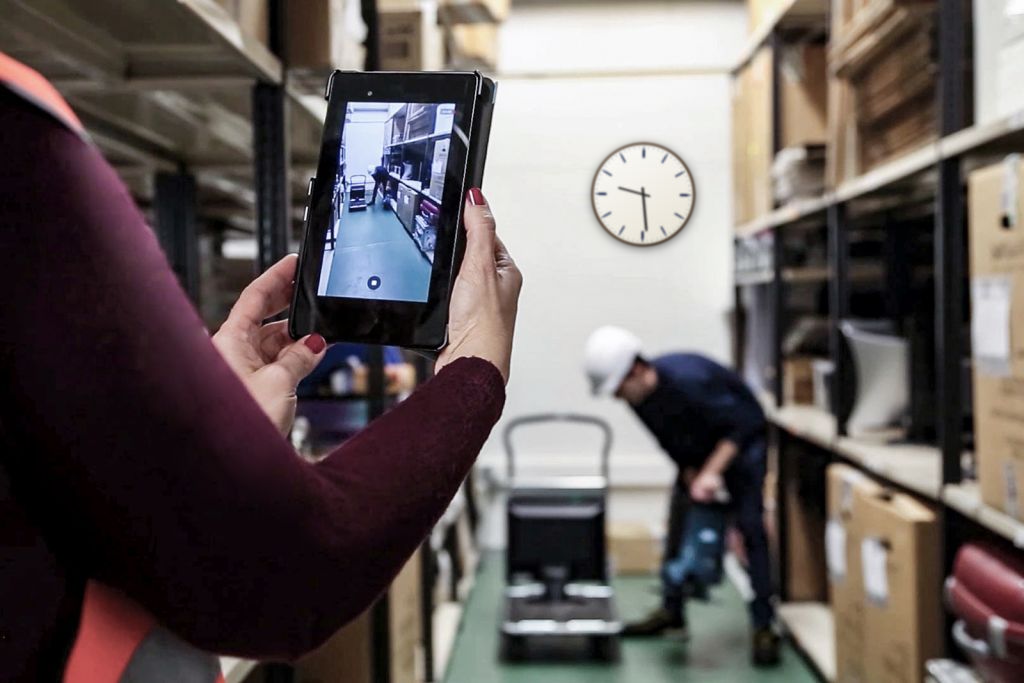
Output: h=9 m=29
